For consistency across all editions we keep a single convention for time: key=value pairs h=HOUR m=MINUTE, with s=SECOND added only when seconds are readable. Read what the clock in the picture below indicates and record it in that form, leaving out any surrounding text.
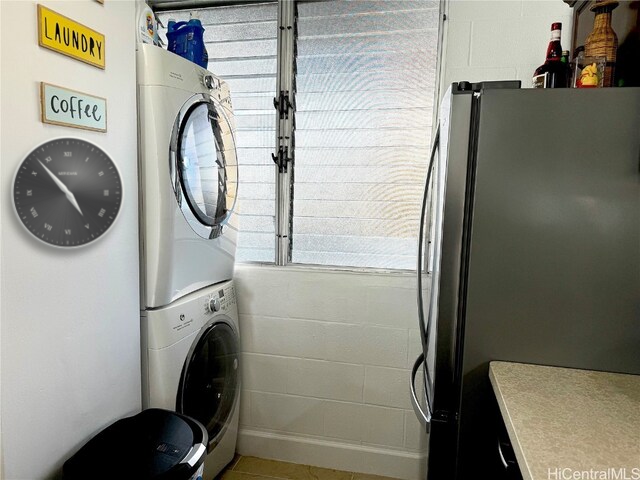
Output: h=4 m=53
